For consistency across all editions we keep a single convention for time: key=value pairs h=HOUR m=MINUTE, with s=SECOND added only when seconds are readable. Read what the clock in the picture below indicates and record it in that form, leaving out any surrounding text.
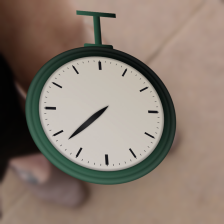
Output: h=7 m=38
